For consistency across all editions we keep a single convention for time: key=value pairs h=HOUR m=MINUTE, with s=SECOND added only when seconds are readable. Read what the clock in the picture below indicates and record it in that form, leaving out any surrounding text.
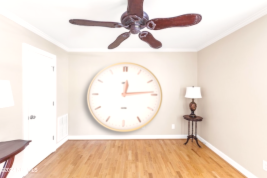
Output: h=12 m=14
